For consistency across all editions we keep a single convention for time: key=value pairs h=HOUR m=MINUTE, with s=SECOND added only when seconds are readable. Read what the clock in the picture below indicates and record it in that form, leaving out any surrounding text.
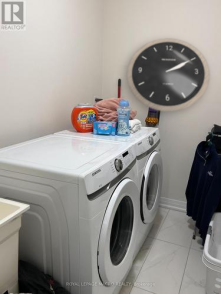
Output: h=2 m=10
